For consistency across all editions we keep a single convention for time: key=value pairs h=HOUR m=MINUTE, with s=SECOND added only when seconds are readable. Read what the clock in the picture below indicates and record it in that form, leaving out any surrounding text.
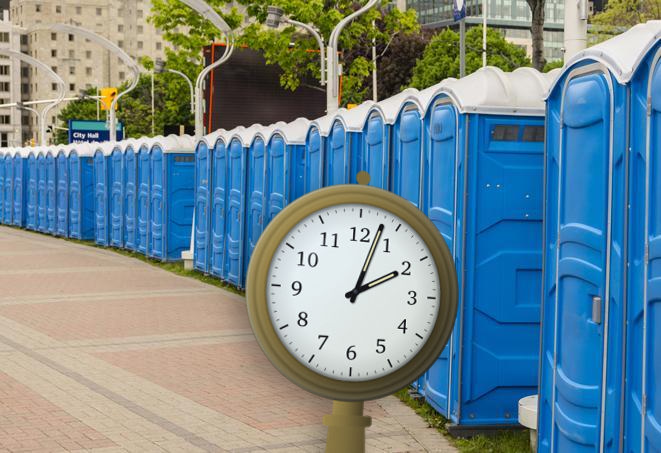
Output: h=2 m=3
